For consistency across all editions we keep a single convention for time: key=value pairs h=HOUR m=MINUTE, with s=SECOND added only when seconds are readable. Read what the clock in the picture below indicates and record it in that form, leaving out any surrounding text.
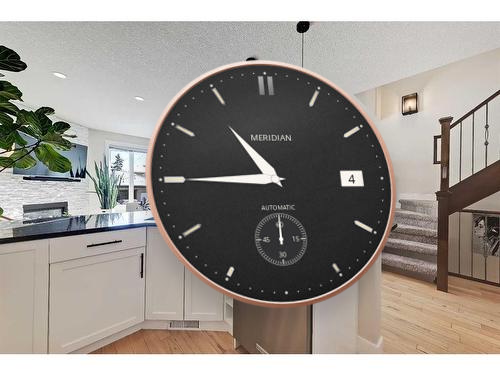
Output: h=10 m=45
